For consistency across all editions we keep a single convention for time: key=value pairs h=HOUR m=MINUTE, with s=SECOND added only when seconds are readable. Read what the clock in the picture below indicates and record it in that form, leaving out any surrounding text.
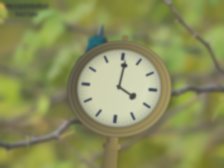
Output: h=4 m=1
